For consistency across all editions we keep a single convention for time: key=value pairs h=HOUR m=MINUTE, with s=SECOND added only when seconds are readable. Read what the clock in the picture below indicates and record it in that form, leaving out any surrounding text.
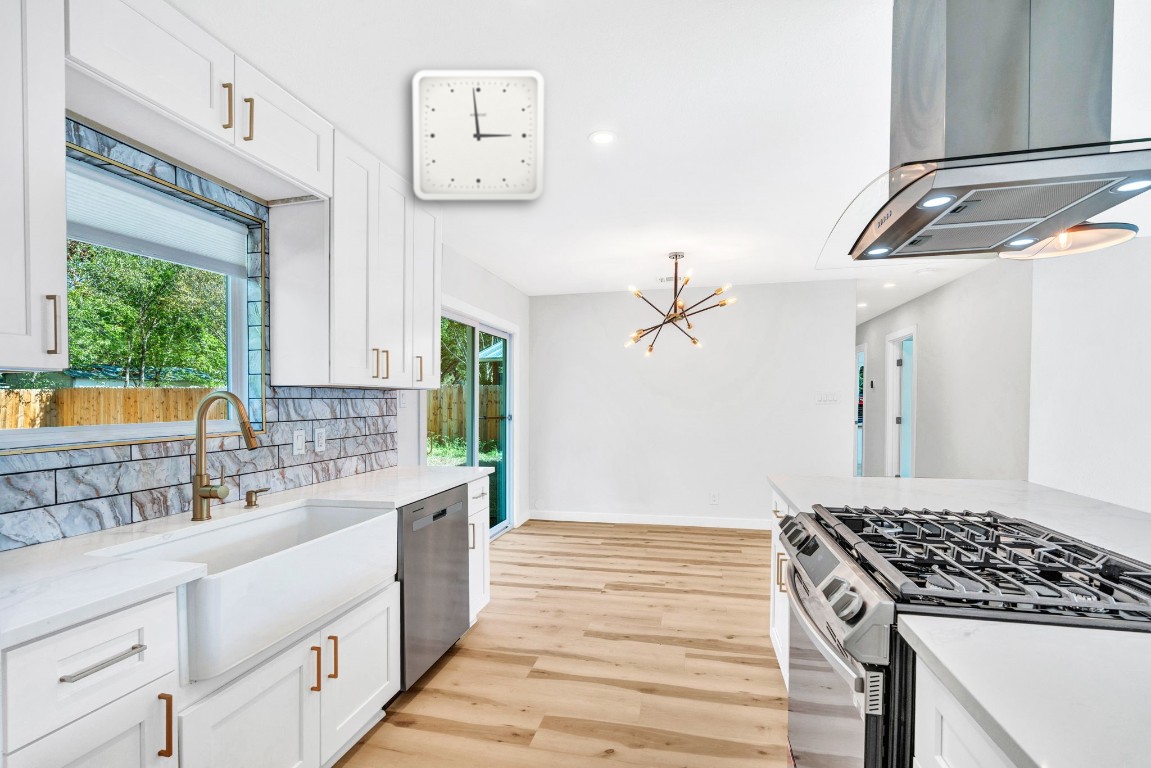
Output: h=2 m=59
